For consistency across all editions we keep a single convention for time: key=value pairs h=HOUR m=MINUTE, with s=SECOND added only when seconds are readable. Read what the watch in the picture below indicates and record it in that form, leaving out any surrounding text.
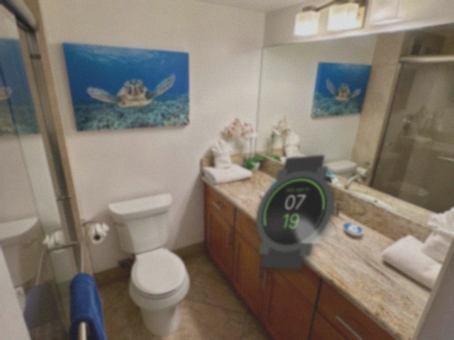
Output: h=7 m=19
